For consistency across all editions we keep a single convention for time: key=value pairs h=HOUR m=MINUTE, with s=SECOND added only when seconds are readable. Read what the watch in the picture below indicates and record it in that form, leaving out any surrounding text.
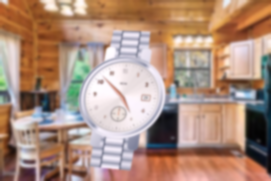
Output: h=4 m=52
